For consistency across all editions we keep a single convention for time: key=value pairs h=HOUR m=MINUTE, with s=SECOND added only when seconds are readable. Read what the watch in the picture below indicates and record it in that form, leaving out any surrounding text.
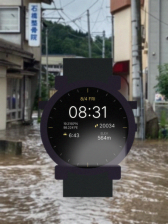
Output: h=8 m=31
